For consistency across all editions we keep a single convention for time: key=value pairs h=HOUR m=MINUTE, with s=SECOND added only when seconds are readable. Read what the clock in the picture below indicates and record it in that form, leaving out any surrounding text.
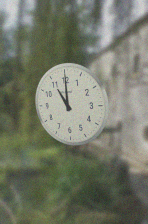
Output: h=11 m=0
